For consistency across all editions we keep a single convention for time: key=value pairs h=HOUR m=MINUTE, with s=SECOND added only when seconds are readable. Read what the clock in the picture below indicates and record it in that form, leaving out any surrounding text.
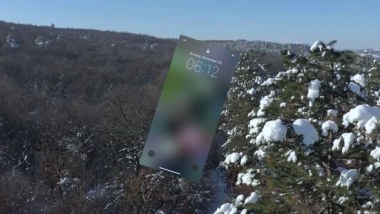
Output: h=6 m=12
